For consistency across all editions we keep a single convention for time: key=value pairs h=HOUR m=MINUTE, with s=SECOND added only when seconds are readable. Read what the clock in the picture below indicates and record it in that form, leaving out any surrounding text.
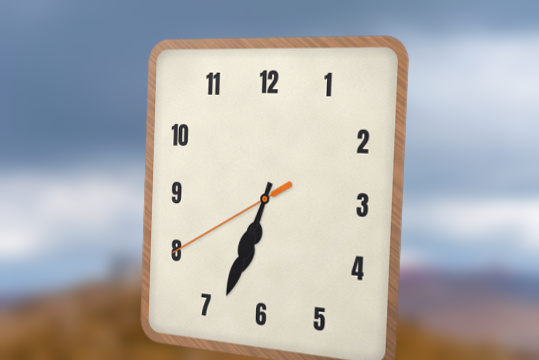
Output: h=6 m=33 s=40
